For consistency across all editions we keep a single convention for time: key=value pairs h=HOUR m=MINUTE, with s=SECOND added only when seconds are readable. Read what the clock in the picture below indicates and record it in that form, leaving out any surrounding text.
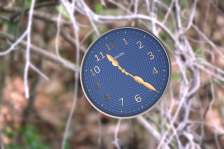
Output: h=11 m=25
